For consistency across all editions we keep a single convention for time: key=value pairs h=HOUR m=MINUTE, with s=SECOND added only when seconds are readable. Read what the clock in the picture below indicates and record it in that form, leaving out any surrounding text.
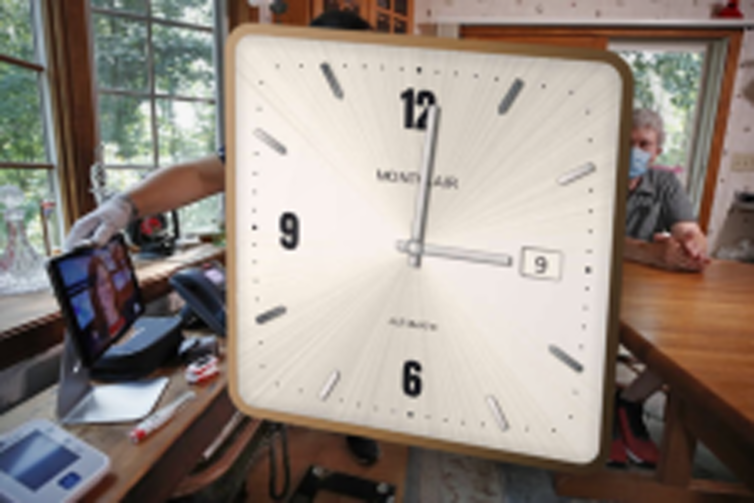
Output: h=3 m=1
